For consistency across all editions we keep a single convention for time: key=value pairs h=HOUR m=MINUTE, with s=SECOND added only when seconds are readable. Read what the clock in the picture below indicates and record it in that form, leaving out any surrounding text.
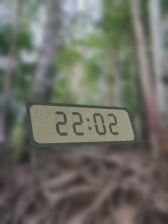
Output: h=22 m=2
